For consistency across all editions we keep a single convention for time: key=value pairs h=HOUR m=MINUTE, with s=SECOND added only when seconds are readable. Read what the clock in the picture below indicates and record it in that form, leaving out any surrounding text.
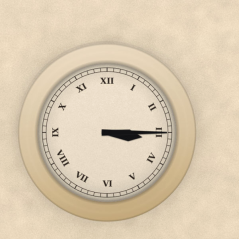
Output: h=3 m=15
